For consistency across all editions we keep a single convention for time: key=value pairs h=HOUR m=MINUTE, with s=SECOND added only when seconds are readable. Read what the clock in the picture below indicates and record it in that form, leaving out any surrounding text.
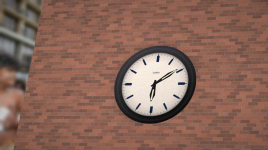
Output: h=6 m=9
